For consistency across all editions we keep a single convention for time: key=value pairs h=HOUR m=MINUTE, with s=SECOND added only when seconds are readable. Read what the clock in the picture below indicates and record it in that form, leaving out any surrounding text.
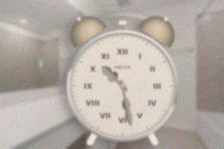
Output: h=10 m=28
